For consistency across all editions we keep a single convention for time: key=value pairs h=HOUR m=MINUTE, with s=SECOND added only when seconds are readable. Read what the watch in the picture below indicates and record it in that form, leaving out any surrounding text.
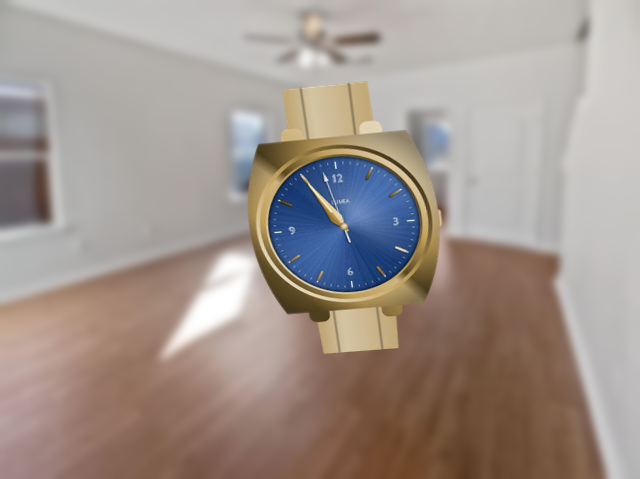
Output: h=10 m=54 s=58
